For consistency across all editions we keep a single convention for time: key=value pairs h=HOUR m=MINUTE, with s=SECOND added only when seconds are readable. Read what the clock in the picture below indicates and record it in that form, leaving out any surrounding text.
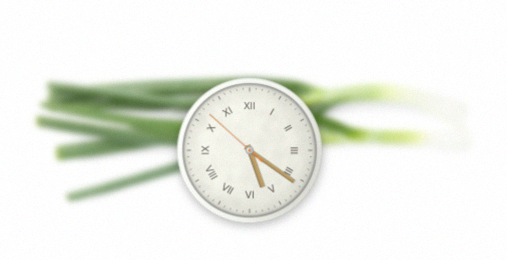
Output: h=5 m=20 s=52
